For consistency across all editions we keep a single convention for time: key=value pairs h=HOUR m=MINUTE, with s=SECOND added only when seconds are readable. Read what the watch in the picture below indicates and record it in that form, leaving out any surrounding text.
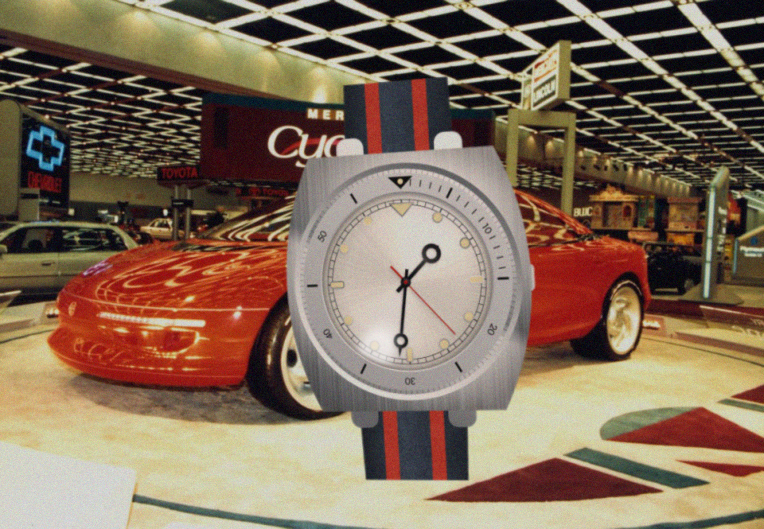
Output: h=1 m=31 s=23
